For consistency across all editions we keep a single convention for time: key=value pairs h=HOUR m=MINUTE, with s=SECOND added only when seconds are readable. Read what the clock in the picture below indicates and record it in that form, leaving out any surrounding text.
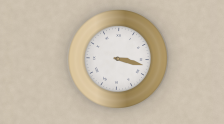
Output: h=3 m=17
